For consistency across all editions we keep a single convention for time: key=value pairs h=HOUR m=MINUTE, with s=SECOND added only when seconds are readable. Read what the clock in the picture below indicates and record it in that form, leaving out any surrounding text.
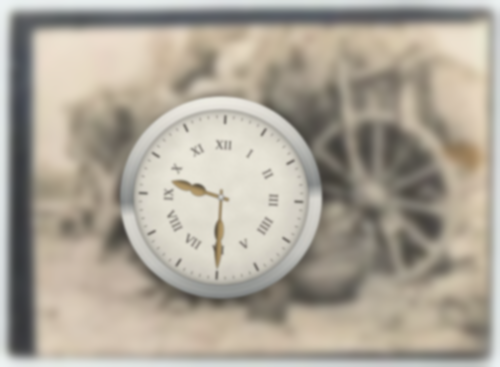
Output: h=9 m=30
